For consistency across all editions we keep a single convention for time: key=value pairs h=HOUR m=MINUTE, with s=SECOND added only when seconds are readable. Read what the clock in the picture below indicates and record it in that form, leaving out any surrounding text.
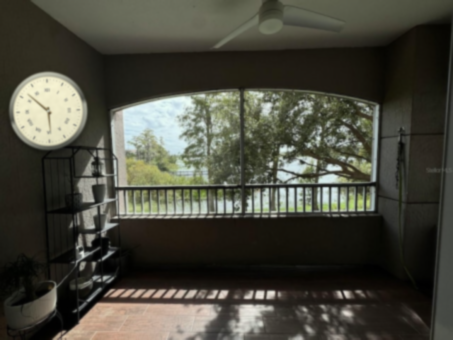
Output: h=5 m=52
